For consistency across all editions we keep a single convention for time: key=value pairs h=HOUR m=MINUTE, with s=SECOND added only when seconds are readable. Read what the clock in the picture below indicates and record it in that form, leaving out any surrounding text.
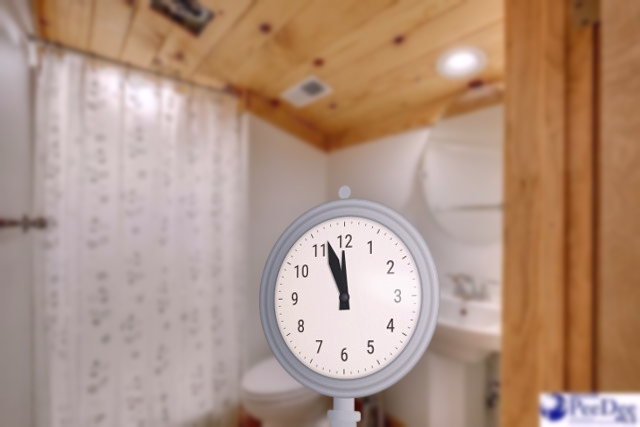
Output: h=11 m=57
